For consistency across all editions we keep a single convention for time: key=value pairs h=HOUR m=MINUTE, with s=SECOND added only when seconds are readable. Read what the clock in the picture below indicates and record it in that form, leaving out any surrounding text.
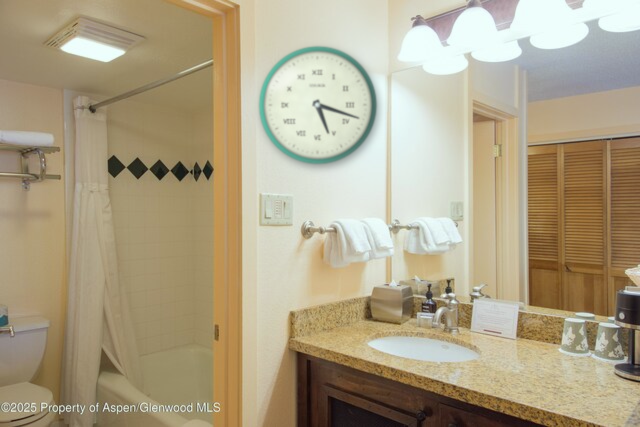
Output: h=5 m=18
